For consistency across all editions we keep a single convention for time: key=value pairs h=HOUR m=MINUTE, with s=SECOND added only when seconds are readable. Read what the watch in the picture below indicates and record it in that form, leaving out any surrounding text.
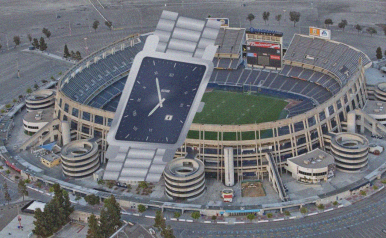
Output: h=6 m=55
